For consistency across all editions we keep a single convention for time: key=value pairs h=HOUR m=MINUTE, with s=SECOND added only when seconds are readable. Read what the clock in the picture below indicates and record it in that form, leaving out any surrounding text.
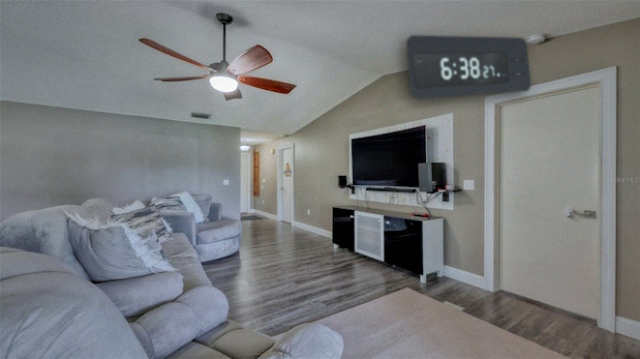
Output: h=6 m=38
